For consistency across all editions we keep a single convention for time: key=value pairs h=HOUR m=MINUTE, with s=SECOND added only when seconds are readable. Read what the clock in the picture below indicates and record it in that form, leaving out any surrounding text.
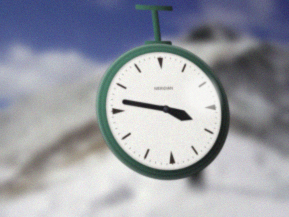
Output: h=3 m=47
